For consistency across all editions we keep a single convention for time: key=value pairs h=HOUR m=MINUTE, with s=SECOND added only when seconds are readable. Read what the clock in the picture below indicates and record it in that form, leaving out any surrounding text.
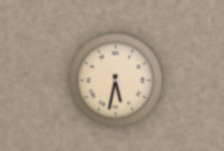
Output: h=5 m=32
